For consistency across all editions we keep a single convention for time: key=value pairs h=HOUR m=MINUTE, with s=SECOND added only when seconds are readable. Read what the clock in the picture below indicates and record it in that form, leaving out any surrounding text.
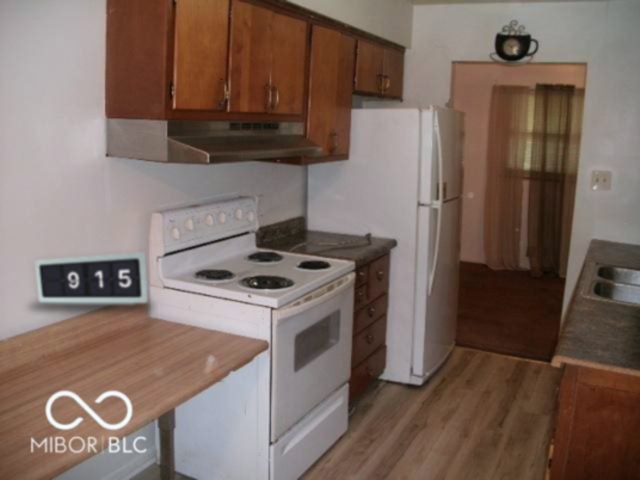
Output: h=9 m=15
